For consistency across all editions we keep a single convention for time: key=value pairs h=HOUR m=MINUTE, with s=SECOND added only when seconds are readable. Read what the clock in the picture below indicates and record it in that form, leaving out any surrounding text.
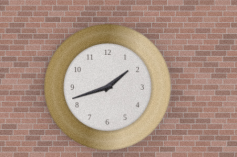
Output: h=1 m=42
